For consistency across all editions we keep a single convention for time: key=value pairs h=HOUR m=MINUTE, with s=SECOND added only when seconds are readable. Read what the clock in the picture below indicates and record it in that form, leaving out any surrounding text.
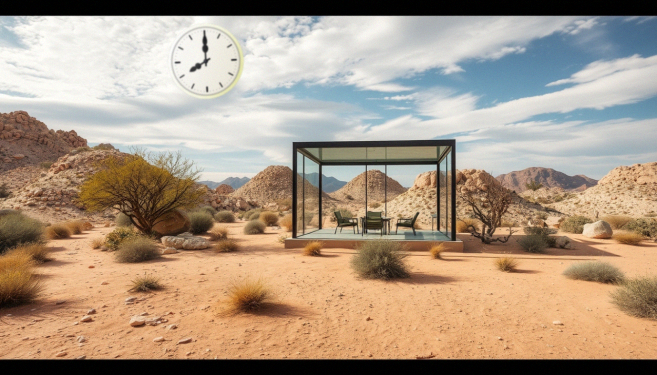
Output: h=8 m=0
